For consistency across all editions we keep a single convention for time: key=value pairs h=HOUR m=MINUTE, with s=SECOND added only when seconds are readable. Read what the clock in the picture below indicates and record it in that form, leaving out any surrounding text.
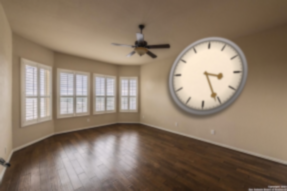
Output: h=3 m=26
